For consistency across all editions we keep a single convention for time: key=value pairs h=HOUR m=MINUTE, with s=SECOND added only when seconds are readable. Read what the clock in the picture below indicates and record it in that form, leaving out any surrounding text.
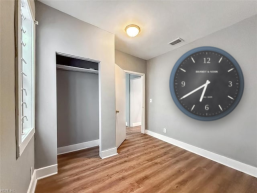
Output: h=6 m=40
